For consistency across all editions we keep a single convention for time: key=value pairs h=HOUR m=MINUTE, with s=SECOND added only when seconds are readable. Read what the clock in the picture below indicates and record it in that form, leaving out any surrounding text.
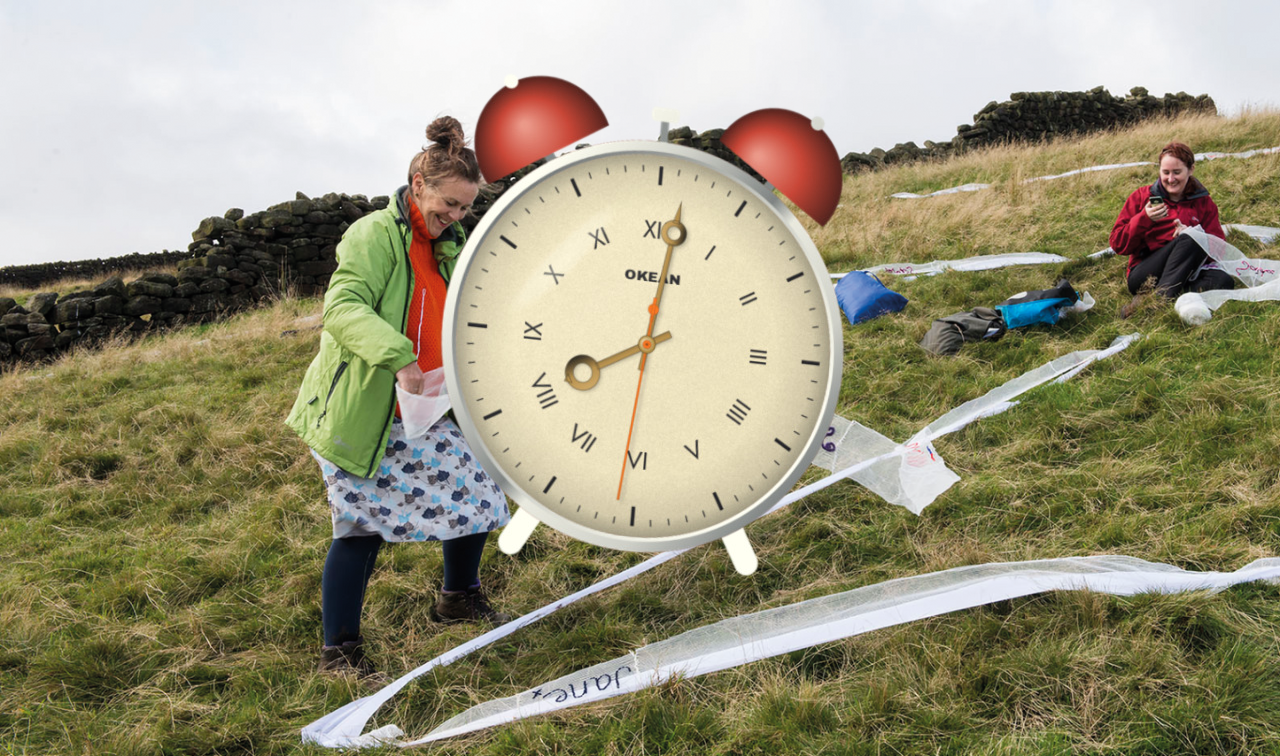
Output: h=8 m=1 s=31
